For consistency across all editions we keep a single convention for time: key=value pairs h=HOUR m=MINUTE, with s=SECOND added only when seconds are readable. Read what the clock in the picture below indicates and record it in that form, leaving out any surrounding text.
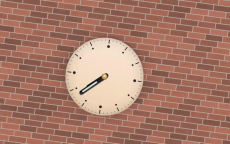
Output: h=7 m=38
